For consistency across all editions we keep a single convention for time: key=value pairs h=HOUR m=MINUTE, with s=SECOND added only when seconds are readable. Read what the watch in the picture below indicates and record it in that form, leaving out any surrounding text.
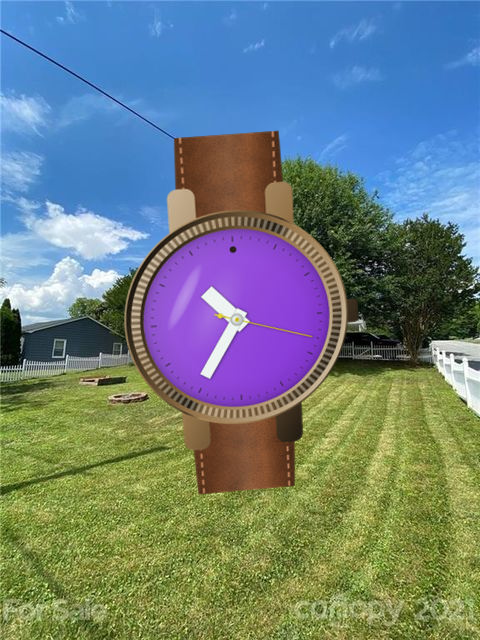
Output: h=10 m=35 s=18
